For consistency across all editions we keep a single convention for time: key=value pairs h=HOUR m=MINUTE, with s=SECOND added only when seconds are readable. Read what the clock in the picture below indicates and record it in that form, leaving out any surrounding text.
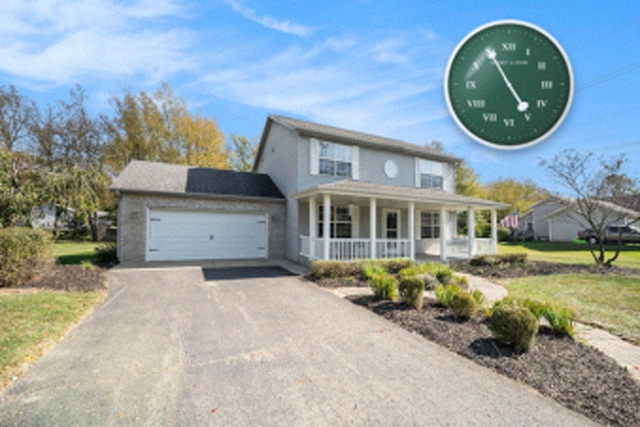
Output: h=4 m=55
